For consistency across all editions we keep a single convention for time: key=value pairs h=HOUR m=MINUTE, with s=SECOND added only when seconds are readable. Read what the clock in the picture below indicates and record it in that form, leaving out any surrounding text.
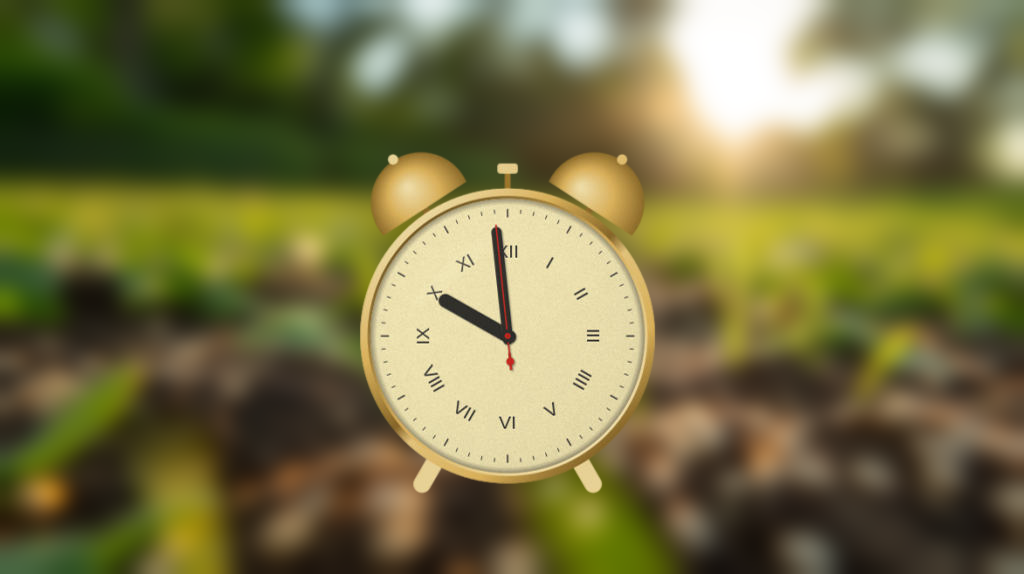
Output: h=9 m=58 s=59
